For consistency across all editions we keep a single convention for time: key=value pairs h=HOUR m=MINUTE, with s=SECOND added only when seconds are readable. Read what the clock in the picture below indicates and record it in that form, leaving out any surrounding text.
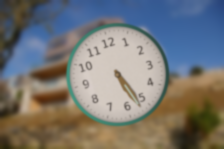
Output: h=5 m=27
